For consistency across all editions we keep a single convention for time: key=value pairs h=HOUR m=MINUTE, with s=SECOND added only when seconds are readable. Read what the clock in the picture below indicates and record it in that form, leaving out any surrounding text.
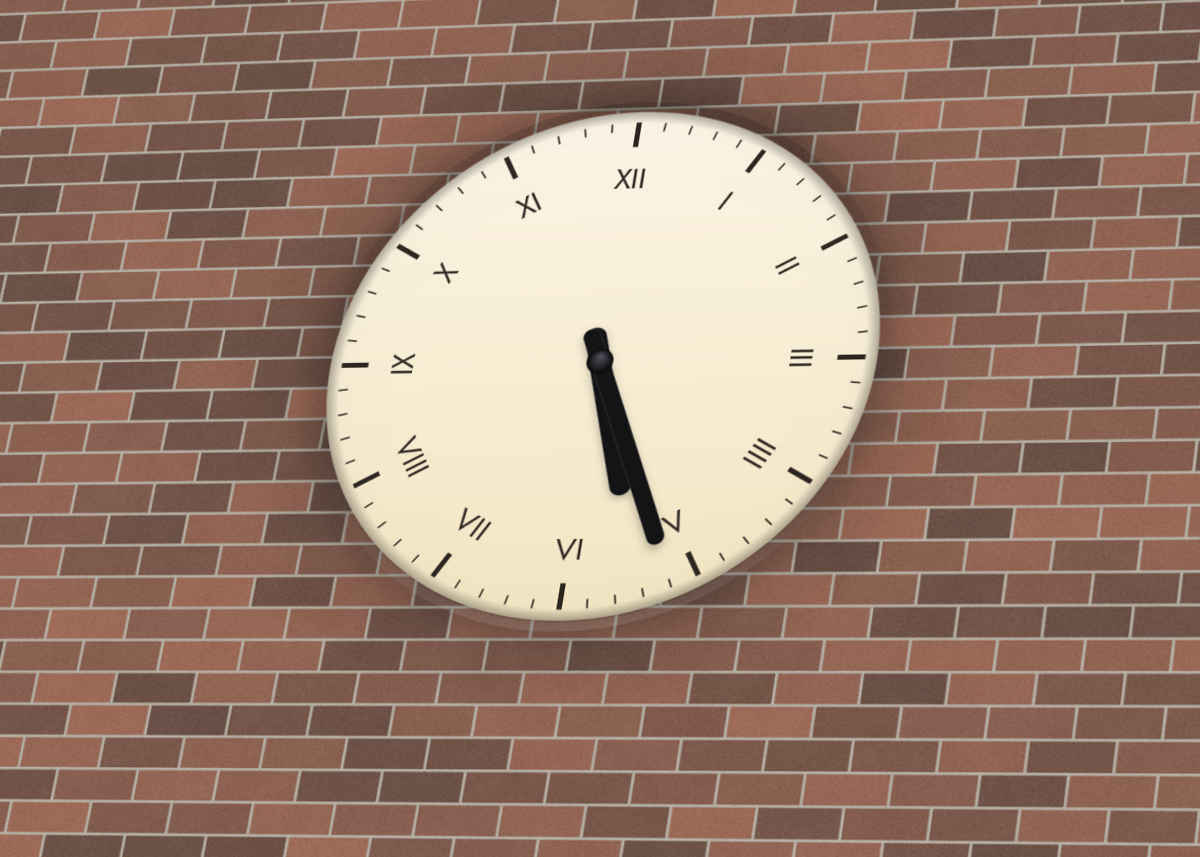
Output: h=5 m=26
